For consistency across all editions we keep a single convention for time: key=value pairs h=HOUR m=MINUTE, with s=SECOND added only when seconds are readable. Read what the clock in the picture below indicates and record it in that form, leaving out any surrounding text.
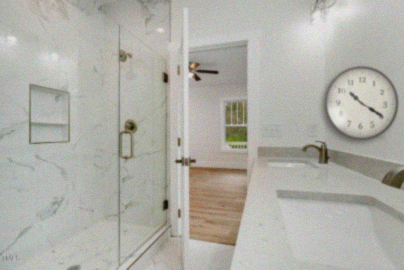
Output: h=10 m=20
